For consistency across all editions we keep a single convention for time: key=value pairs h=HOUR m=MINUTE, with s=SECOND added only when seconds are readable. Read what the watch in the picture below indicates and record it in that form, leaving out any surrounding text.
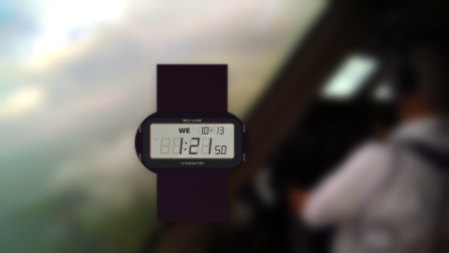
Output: h=1 m=21
